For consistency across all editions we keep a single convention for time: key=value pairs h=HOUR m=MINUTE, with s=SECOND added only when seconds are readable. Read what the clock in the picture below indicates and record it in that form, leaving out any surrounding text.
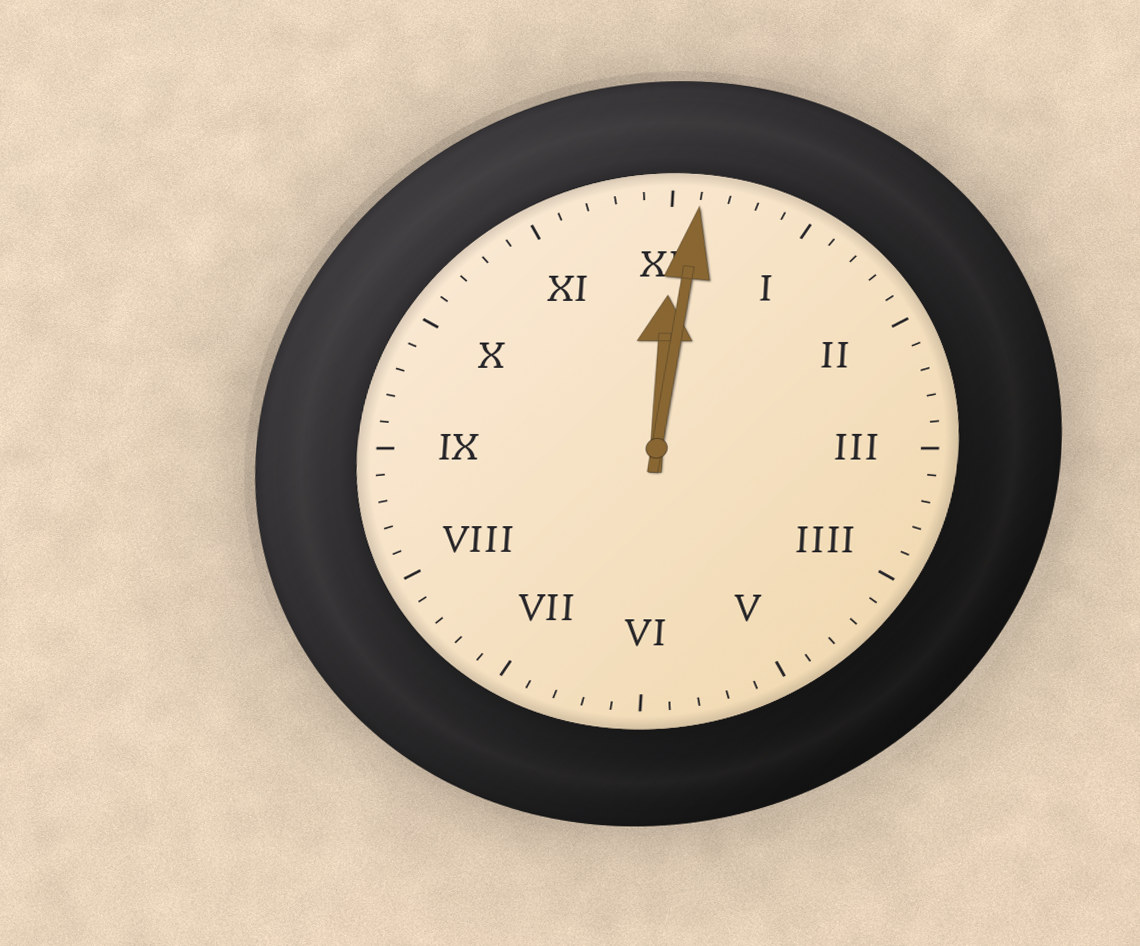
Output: h=12 m=1
